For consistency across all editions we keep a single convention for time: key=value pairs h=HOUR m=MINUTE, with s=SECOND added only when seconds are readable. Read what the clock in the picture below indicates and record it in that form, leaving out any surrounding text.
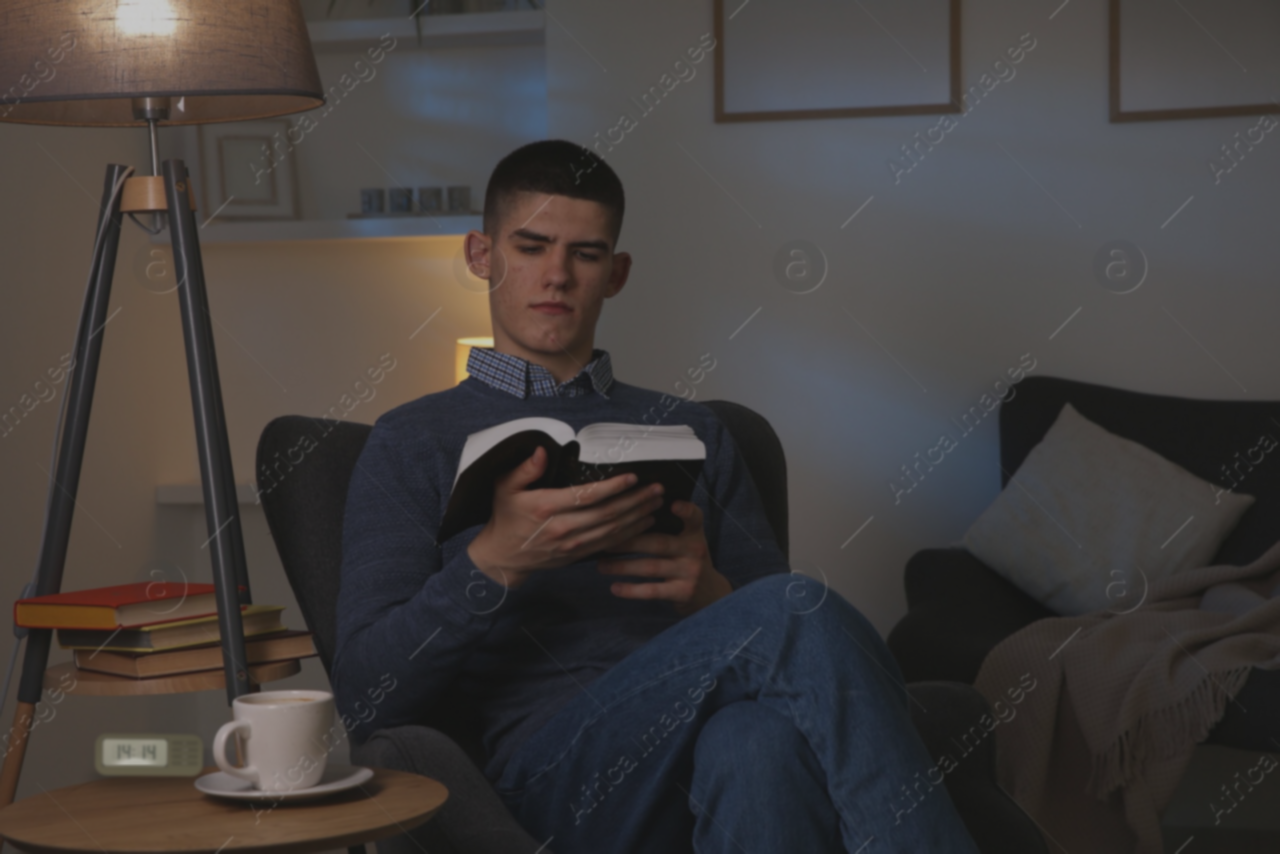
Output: h=14 m=14
